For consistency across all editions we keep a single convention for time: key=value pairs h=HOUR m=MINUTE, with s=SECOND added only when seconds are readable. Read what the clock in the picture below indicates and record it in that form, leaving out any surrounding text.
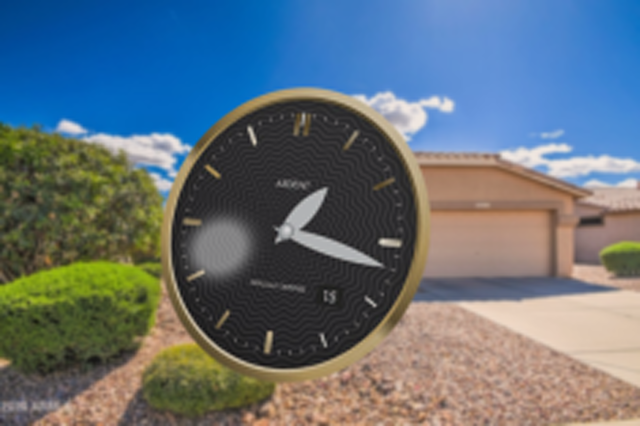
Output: h=1 m=17
